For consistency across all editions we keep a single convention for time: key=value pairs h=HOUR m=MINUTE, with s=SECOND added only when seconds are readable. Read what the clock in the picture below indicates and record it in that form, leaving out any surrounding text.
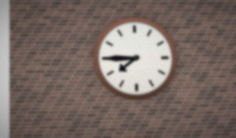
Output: h=7 m=45
